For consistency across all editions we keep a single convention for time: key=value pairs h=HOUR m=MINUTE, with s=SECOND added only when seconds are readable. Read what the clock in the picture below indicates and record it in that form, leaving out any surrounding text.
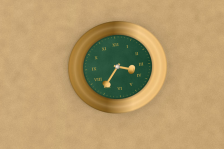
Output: h=3 m=36
